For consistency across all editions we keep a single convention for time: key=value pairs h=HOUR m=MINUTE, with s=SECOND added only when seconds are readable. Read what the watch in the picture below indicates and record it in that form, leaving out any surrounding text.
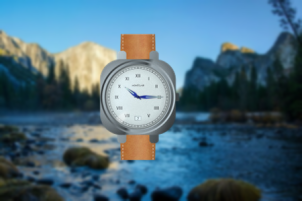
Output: h=10 m=15
